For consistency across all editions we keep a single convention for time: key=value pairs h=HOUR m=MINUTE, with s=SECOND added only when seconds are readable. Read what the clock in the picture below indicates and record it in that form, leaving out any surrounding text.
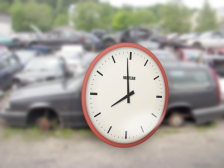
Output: h=7 m=59
